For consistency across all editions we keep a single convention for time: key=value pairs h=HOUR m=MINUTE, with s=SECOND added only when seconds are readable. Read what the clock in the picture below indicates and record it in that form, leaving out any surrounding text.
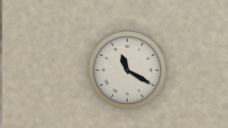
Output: h=11 m=20
